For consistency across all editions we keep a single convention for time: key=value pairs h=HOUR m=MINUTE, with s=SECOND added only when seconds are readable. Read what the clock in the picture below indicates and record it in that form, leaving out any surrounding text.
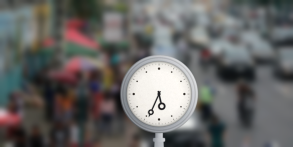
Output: h=5 m=34
